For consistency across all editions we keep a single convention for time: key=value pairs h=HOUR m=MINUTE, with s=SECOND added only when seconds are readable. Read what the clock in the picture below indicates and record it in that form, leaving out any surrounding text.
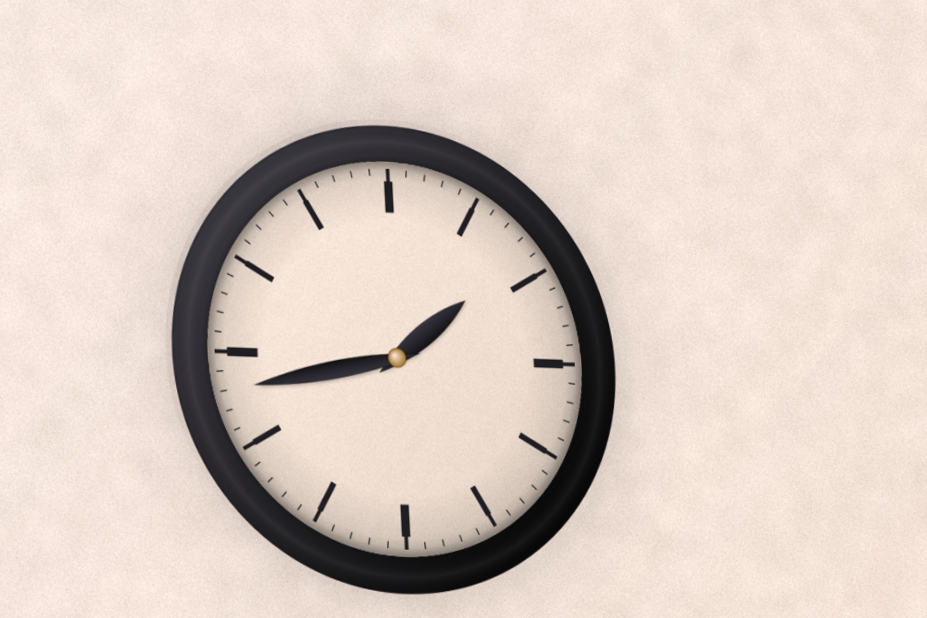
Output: h=1 m=43
